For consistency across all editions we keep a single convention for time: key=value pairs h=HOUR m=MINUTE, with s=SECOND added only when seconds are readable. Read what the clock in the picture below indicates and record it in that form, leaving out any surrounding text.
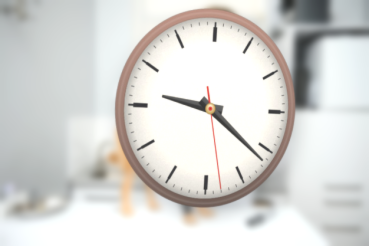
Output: h=9 m=21 s=28
